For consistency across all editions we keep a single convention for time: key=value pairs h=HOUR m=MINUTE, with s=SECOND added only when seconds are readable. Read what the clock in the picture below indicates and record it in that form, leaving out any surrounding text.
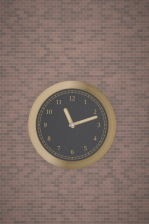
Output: h=11 m=12
